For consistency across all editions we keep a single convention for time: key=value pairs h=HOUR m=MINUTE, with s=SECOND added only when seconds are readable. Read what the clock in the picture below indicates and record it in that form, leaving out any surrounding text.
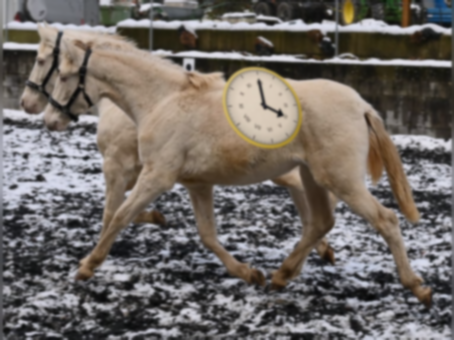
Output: h=4 m=0
